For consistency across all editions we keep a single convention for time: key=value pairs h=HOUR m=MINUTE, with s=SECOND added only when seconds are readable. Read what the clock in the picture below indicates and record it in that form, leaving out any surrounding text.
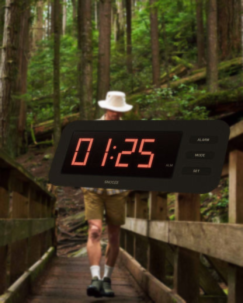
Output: h=1 m=25
